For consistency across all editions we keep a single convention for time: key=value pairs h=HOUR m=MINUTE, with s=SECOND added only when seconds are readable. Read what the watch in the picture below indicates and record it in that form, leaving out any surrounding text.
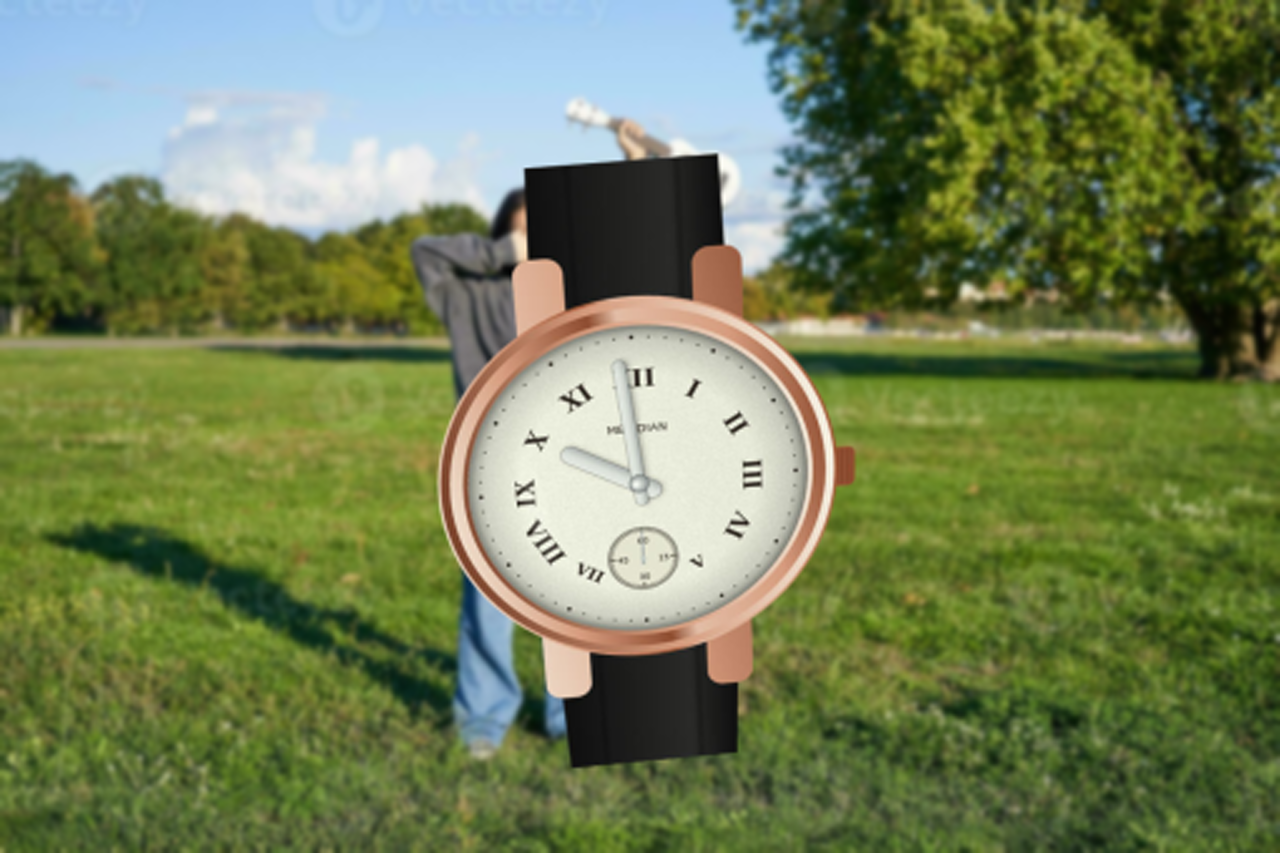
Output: h=9 m=59
